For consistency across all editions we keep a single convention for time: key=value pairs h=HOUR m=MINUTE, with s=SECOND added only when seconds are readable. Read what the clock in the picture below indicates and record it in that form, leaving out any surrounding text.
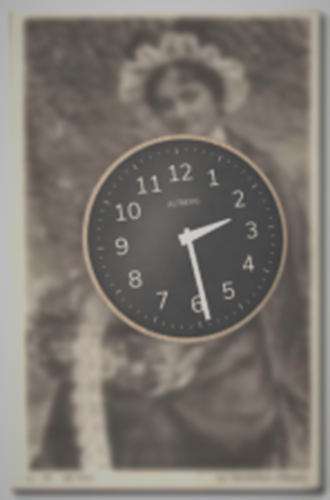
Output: h=2 m=29
